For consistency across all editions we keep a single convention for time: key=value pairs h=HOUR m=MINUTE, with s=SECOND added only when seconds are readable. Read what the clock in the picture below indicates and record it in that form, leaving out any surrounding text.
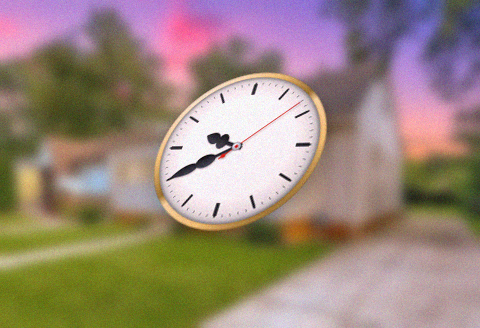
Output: h=9 m=40 s=8
